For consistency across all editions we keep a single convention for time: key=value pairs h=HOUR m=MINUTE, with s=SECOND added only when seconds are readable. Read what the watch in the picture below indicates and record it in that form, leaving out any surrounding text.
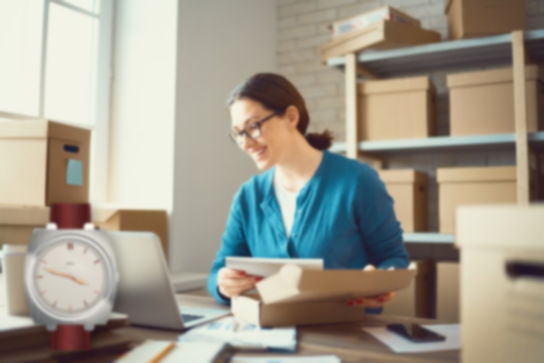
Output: h=3 m=48
